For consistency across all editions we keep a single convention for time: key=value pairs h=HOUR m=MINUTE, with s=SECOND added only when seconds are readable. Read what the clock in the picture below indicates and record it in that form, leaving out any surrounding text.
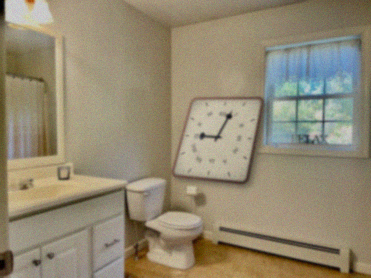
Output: h=9 m=3
